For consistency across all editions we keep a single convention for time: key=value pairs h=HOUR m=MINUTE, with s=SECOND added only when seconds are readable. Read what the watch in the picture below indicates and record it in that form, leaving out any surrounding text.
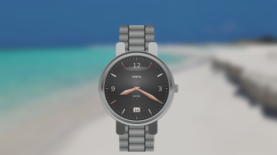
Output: h=8 m=20
